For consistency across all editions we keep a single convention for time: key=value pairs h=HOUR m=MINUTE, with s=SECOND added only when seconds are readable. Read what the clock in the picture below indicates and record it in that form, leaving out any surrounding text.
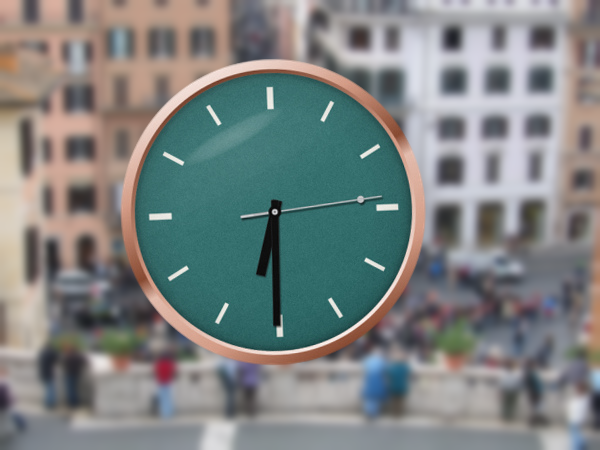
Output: h=6 m=30 s=14
